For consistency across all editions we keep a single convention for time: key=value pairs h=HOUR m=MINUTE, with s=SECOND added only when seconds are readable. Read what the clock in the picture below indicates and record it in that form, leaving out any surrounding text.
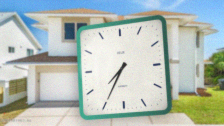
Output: h=7 m=35
